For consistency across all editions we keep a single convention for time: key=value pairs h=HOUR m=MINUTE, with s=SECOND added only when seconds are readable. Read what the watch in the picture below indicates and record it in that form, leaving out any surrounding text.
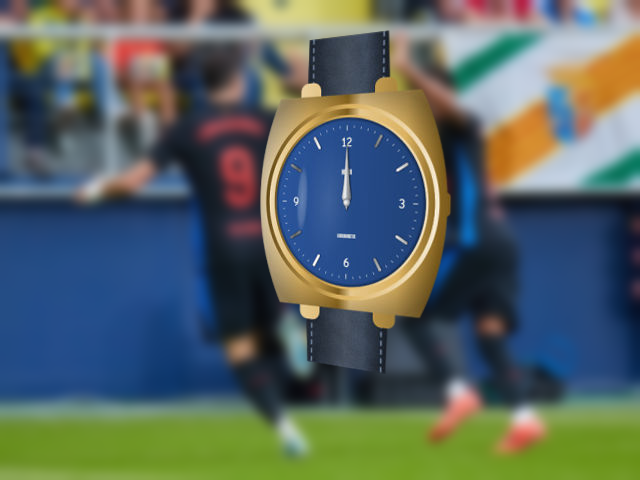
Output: h=12 m=0
